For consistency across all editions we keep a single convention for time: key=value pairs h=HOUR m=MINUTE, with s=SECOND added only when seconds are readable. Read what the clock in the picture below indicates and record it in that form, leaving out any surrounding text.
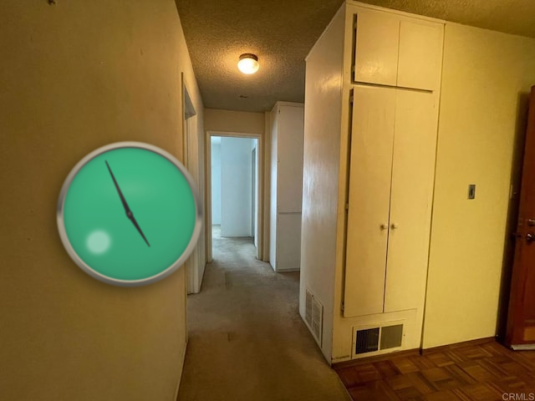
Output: h=4 m=56
